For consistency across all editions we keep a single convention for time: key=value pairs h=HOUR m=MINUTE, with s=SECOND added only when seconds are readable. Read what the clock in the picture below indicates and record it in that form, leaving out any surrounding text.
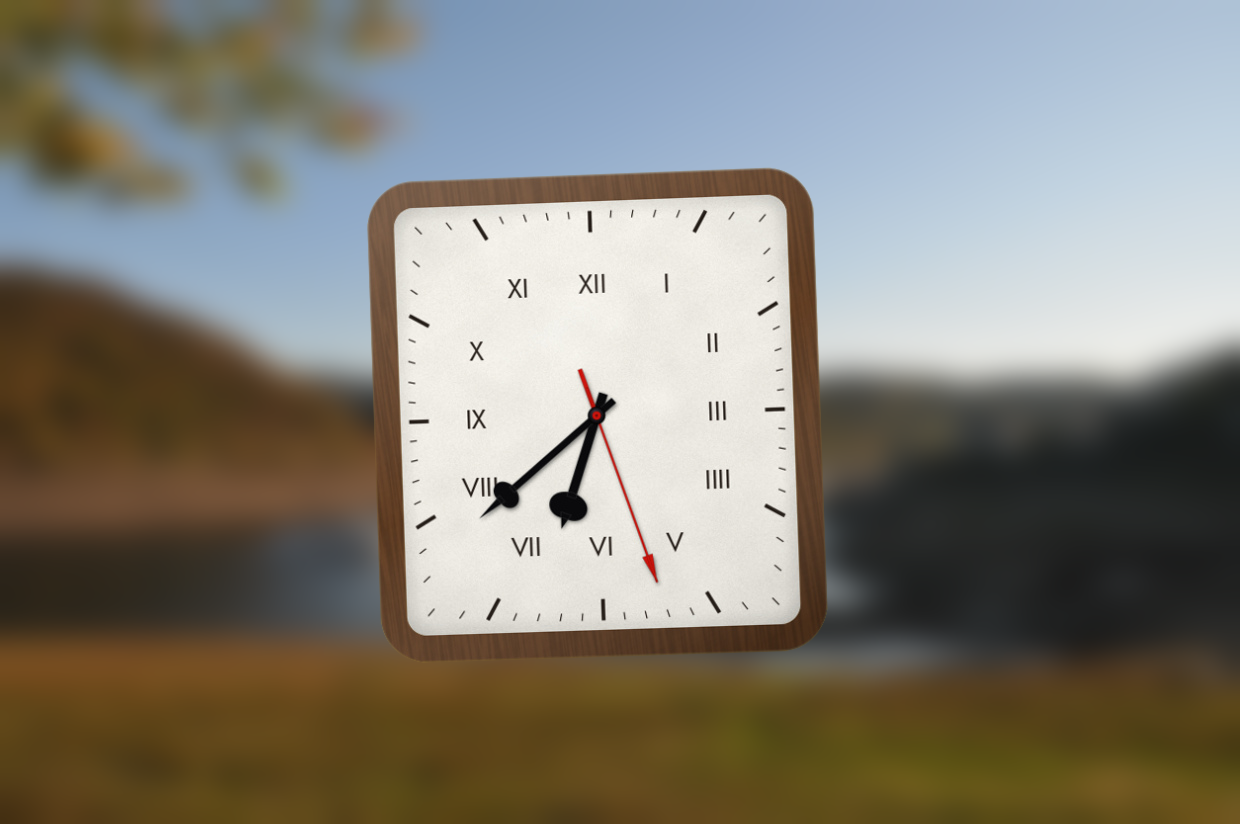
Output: h=6 m=38 s=27
